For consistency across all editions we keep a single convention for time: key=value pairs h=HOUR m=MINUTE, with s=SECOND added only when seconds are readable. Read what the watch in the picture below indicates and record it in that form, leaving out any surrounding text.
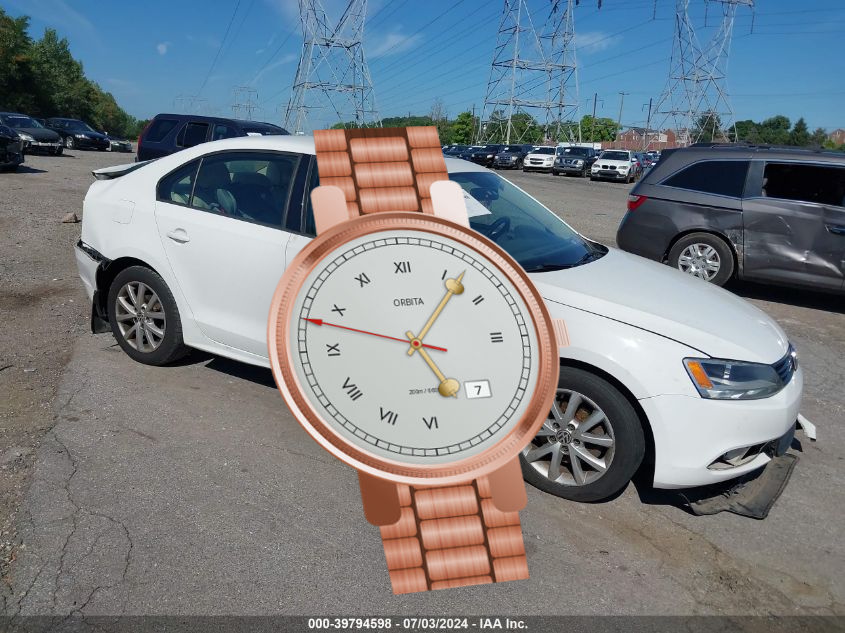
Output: h=5 m=6 s=48
